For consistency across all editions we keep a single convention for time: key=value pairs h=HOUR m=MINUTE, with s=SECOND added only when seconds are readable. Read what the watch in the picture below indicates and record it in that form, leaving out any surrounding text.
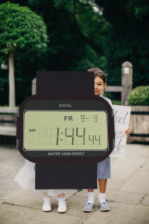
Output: h=1 m=44 s=44
